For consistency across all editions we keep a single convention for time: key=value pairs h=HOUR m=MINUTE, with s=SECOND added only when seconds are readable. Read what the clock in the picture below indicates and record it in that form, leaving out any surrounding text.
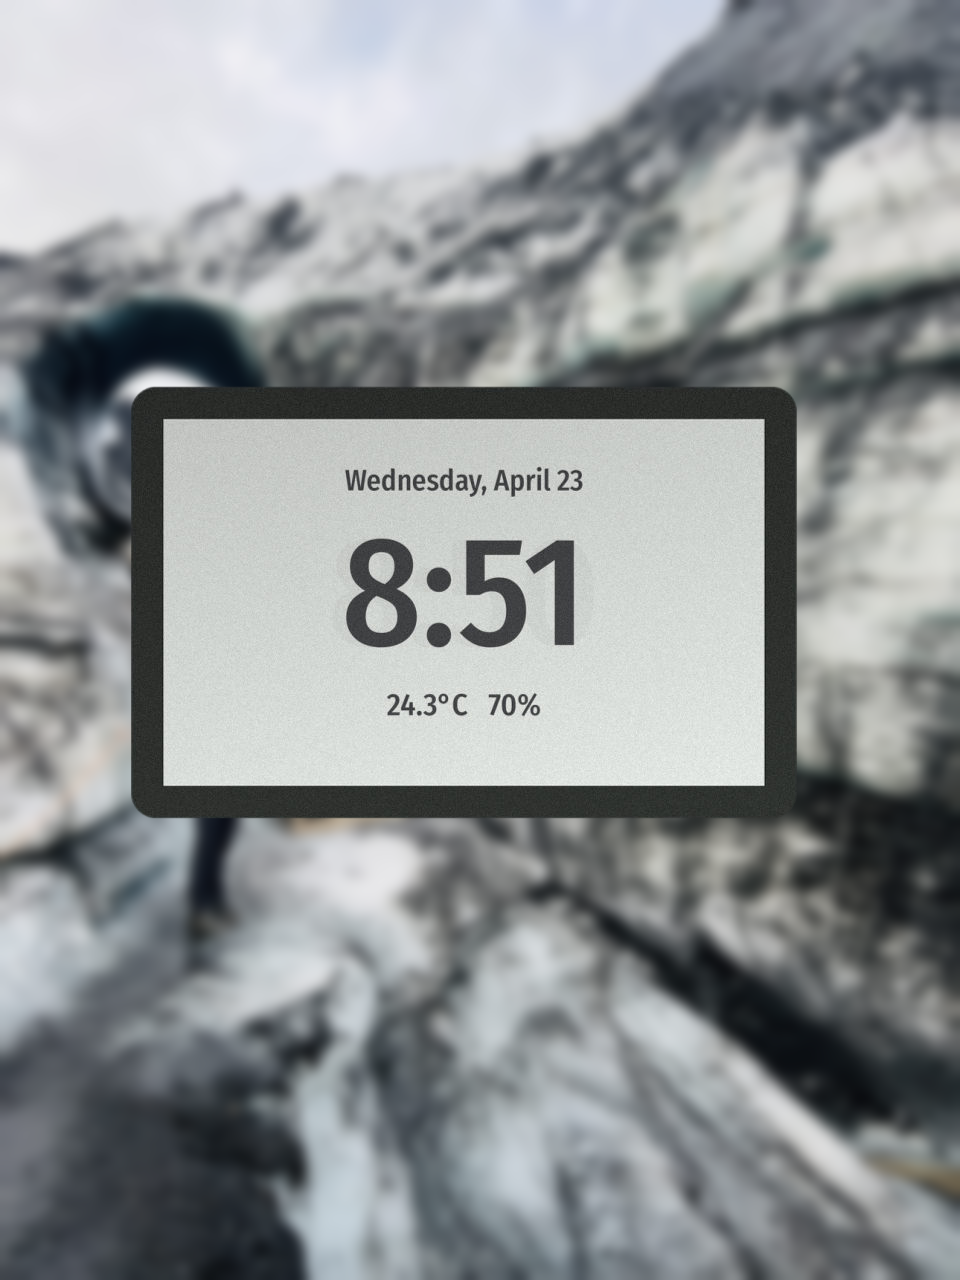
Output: h=8 m=51
